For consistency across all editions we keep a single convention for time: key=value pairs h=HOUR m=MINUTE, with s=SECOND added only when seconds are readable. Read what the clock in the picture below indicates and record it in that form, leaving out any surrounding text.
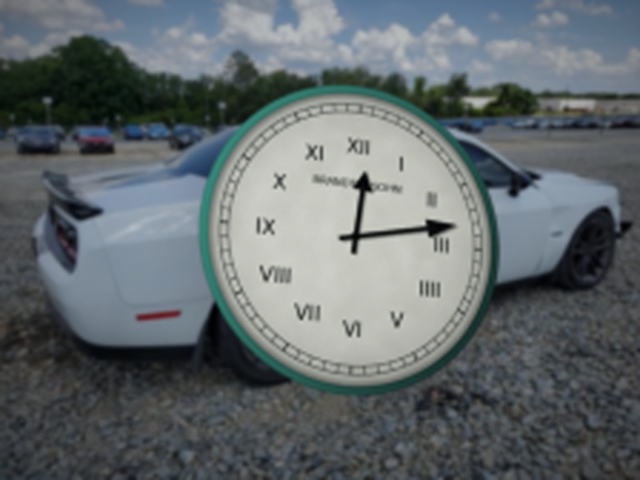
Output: h=12 m=13
